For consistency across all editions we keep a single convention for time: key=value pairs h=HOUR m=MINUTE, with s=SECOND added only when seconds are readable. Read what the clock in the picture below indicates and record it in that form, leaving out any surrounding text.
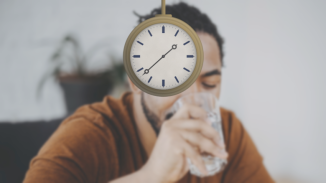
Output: h=1 m=38
